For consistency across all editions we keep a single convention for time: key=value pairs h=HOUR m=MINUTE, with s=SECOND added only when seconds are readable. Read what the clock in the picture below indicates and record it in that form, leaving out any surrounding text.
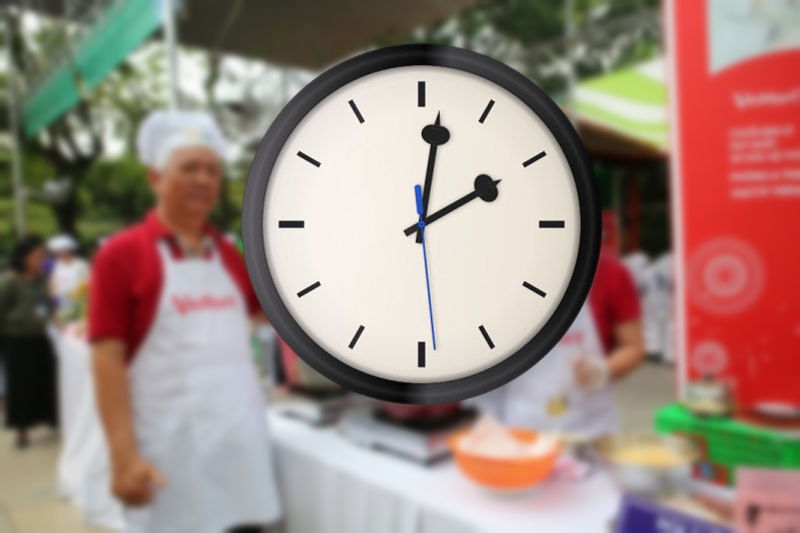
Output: h=2 m=1 s=29
